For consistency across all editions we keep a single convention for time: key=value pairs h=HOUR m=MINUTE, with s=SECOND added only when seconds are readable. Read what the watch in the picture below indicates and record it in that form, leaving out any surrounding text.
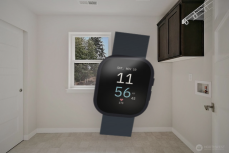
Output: h=11 m=56
